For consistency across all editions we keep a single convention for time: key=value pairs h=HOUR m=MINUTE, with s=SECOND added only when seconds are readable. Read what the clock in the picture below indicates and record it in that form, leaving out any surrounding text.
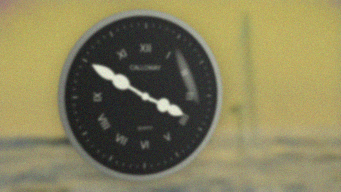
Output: h=3 m=50
